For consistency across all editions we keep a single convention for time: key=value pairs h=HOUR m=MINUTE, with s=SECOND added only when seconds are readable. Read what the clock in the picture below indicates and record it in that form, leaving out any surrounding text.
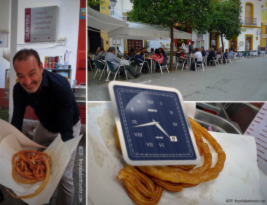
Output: h=4 m=43
